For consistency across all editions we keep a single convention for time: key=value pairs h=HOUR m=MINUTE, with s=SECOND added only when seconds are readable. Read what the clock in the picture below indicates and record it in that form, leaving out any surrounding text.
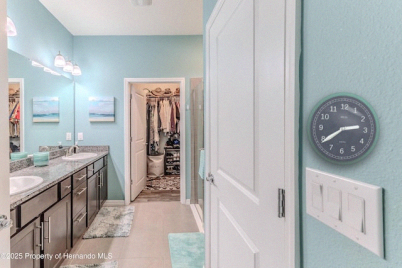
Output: h=2 m=39
